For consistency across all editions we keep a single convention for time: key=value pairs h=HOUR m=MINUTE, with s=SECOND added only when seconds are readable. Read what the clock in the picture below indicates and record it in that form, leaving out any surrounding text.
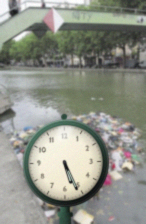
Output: h=5 m=26
